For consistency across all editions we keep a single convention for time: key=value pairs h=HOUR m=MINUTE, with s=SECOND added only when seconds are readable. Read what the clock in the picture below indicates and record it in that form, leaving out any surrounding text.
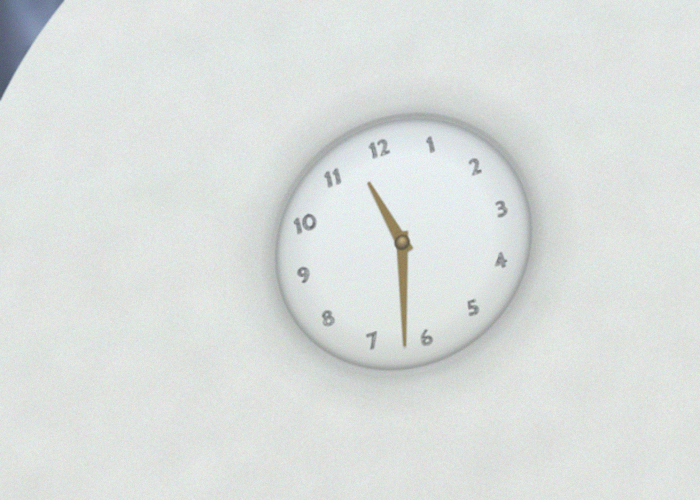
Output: h=11 m=32
